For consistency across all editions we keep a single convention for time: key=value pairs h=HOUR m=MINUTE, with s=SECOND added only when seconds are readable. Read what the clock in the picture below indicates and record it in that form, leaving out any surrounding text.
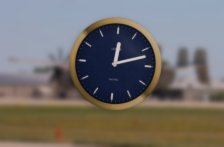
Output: h=12 m=12
